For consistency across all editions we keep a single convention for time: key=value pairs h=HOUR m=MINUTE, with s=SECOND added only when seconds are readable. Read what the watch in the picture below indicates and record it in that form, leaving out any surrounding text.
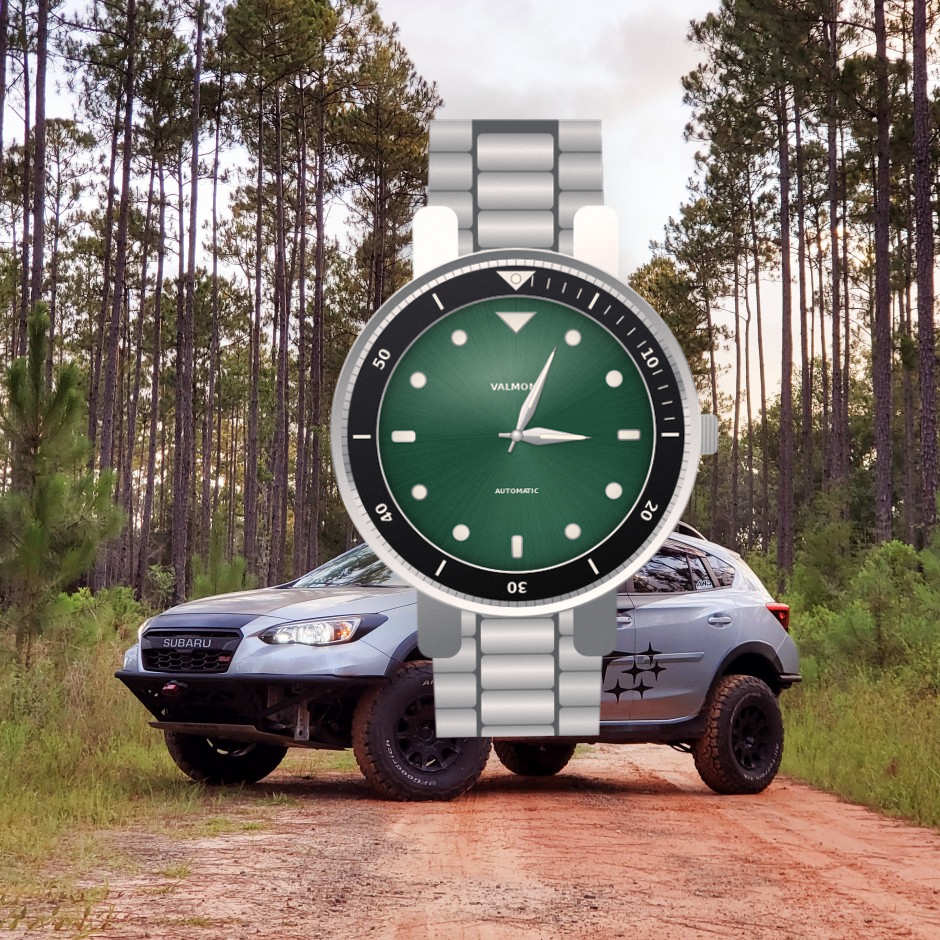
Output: h=3 m=4
